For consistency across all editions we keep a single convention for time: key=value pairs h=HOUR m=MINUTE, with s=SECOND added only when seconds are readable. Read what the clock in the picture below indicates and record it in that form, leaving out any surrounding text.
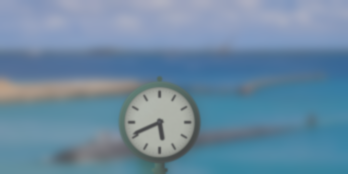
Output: h=5 m=41
